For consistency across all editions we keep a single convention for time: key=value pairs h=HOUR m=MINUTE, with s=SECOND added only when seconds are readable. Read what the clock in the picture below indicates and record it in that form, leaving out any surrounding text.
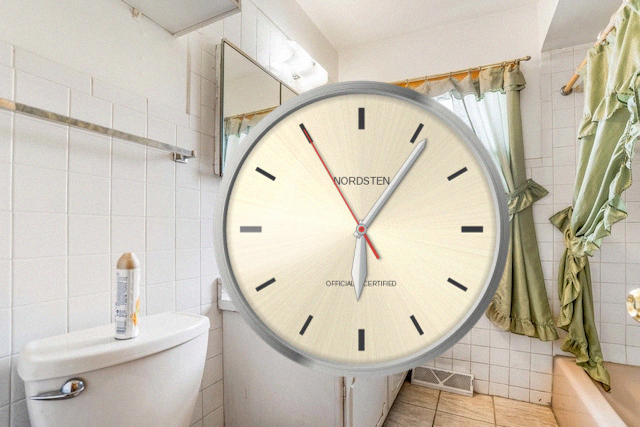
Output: h=6 m=5 s=55
